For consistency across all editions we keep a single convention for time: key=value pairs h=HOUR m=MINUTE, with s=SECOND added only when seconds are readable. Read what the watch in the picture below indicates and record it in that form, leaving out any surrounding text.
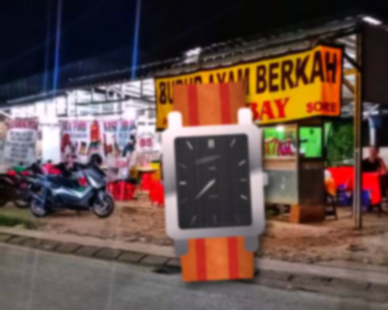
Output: h=7 m=38
